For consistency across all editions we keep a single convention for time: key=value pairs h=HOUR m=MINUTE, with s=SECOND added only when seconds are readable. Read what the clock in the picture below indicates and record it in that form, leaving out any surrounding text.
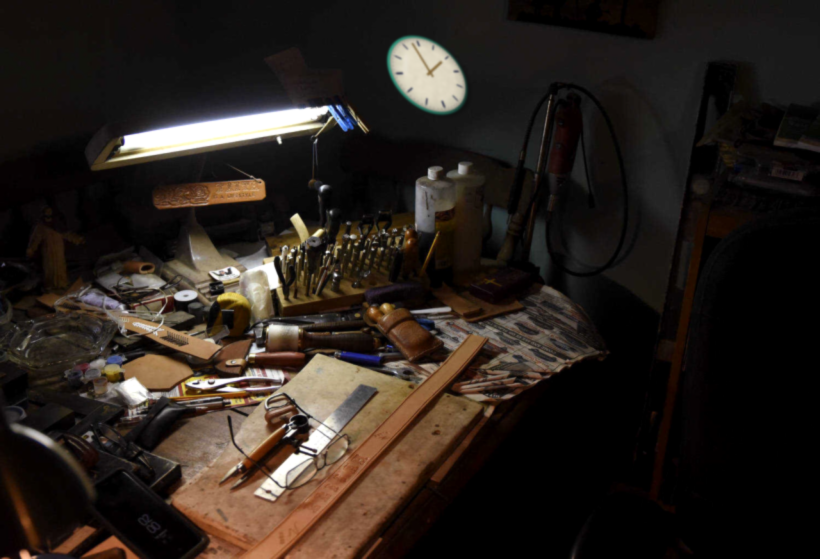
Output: h=1 m=58
